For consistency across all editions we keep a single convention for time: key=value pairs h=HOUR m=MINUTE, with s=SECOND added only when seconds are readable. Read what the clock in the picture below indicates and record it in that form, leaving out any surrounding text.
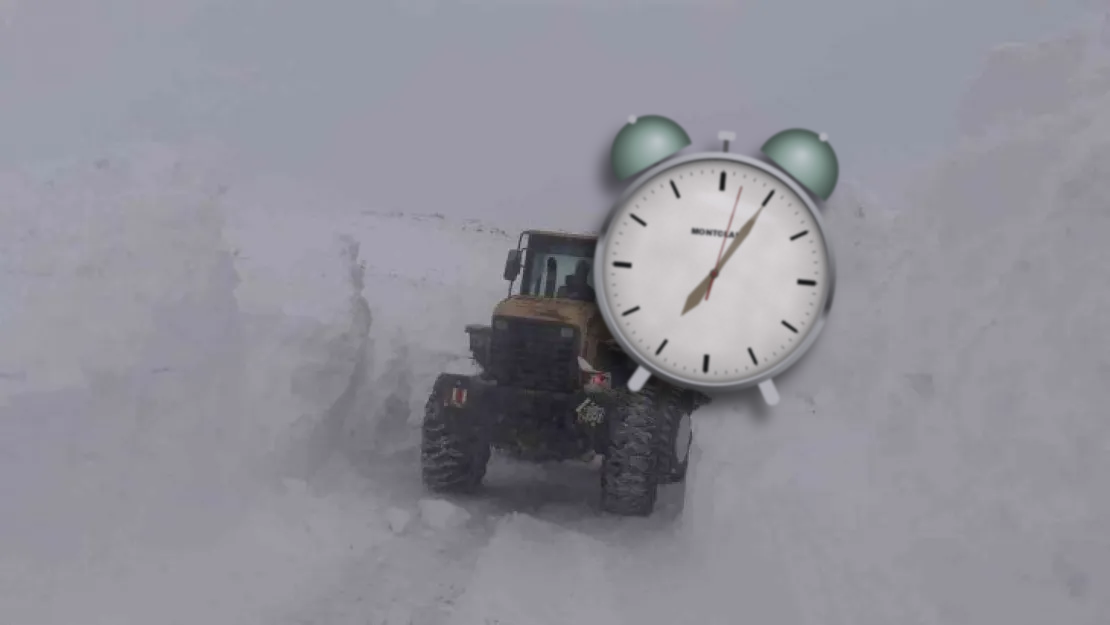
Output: h=7 m=5 s=2
